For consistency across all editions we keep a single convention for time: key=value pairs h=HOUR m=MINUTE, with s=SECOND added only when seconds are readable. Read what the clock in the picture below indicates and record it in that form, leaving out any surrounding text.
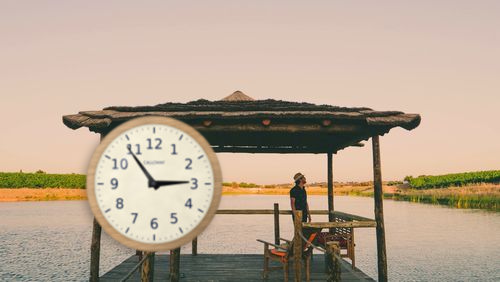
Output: h=2 m=54
